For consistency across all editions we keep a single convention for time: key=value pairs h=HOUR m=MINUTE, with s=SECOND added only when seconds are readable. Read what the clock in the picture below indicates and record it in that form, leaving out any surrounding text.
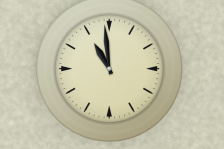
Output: h=10 m=59
